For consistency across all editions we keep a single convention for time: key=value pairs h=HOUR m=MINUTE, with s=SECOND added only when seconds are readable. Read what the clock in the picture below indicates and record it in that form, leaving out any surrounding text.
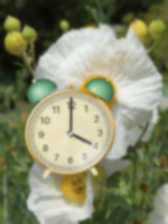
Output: h=4 m=0
